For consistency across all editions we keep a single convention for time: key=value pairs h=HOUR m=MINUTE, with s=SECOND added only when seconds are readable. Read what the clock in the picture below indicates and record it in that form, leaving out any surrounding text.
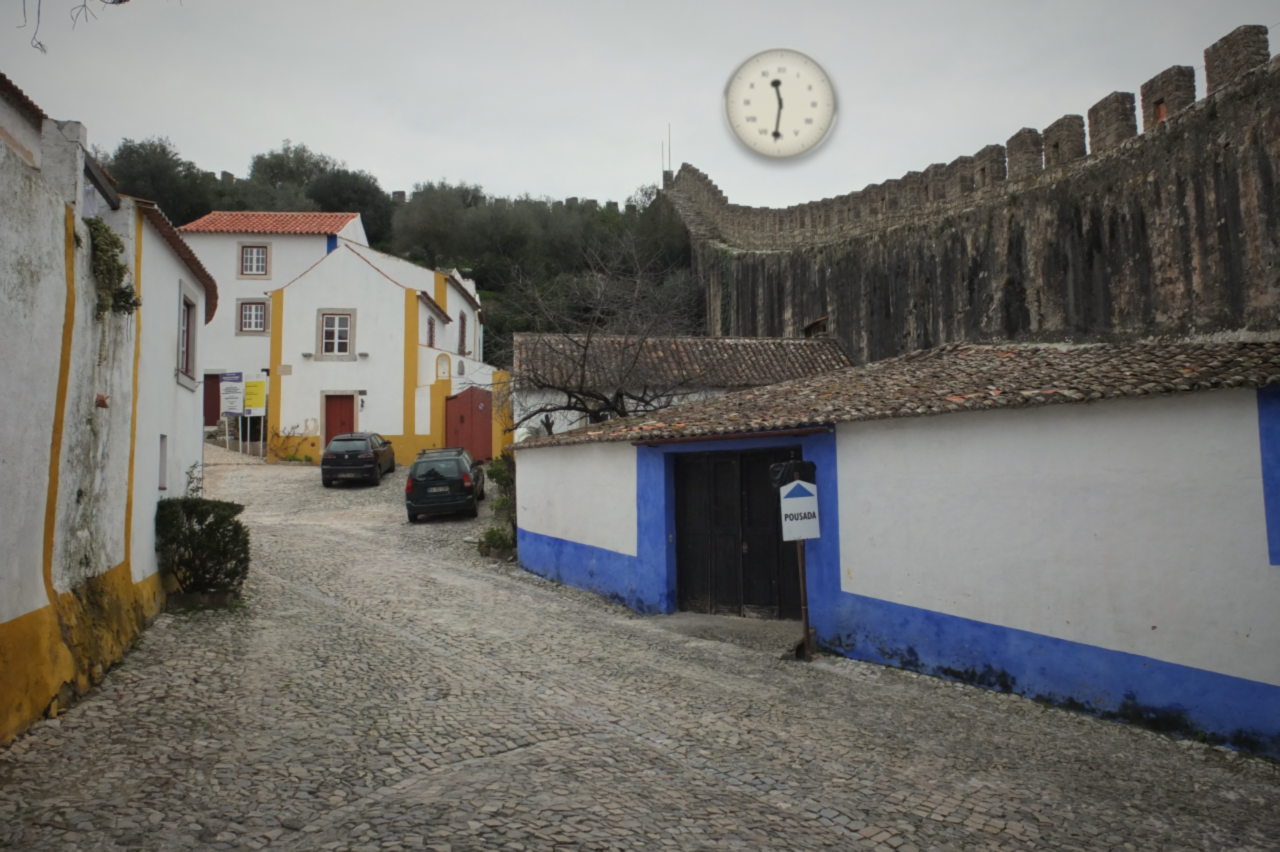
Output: h=11 m=31
